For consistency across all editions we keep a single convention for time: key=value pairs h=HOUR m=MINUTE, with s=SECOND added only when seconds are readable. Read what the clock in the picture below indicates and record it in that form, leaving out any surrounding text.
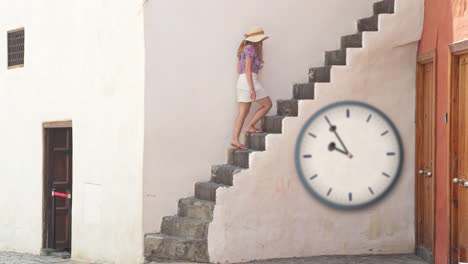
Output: h=9 m=55
